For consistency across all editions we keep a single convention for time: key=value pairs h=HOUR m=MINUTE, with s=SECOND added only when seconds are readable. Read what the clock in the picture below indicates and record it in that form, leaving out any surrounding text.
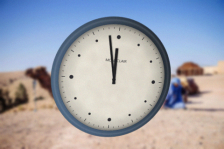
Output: h=11 m=58
